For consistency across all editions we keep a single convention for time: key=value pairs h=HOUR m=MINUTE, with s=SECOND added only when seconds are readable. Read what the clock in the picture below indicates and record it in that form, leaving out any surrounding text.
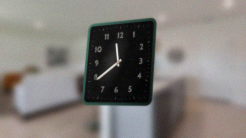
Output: h=11 m=39
